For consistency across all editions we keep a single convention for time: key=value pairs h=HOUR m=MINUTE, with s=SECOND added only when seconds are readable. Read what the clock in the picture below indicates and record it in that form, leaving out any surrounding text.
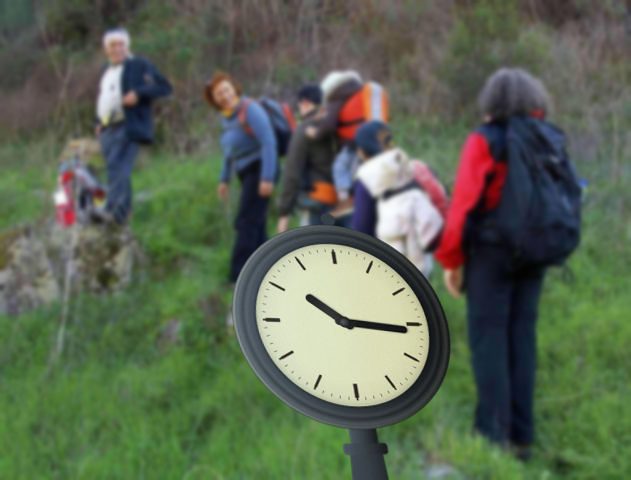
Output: h=10 m=16
